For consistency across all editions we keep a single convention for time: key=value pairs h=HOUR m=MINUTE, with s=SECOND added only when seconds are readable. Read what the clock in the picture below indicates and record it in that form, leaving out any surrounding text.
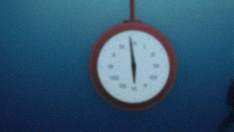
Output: h=5 m=59
